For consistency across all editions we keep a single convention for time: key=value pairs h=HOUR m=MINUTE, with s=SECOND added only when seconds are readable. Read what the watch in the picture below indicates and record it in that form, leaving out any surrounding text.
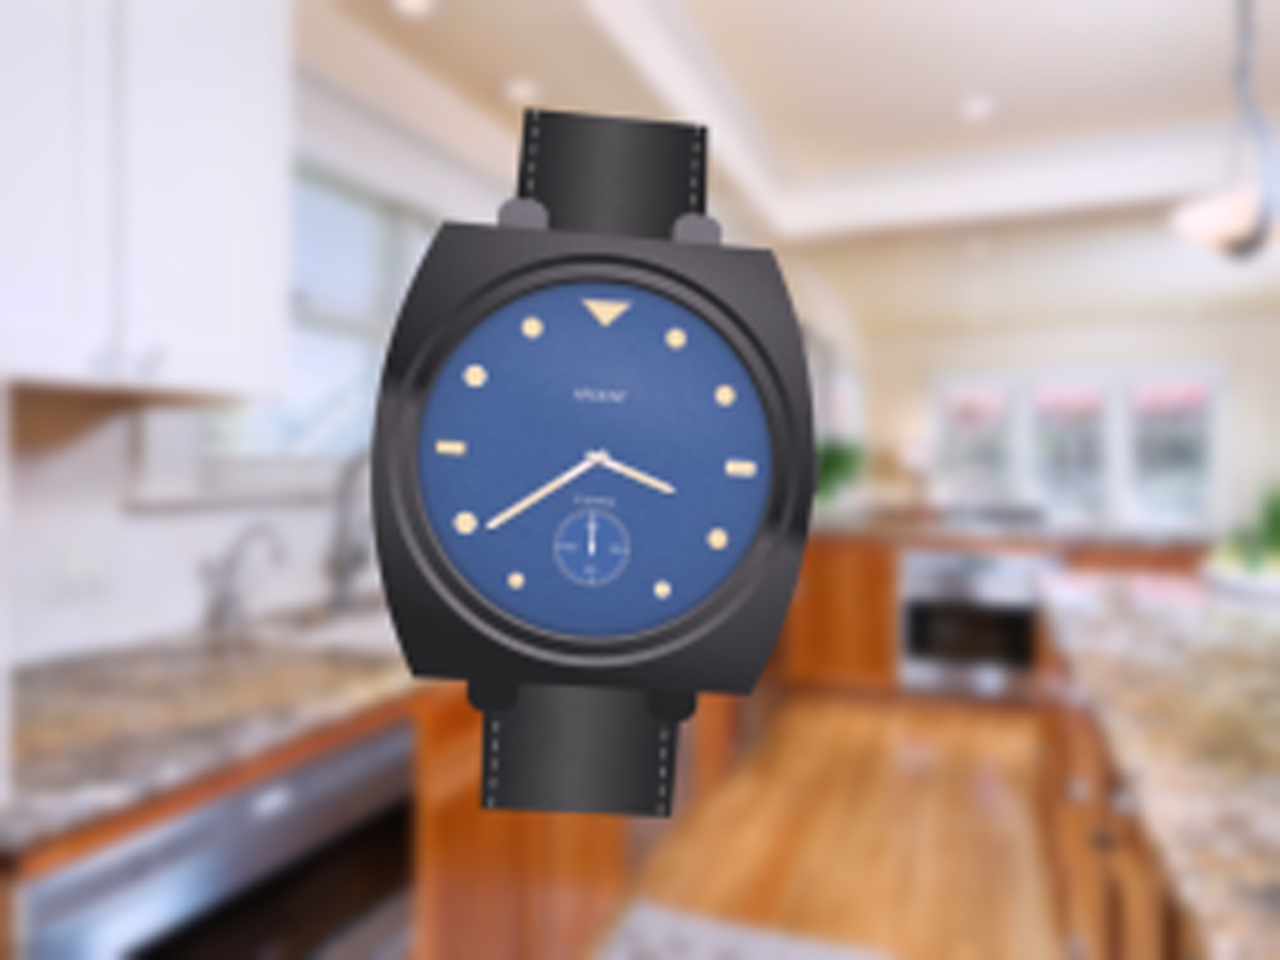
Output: h=3 m=39
